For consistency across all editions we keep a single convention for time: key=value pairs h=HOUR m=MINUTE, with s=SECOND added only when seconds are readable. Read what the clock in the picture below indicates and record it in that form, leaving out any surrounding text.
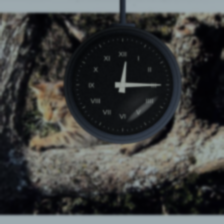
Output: h=12 m=15
